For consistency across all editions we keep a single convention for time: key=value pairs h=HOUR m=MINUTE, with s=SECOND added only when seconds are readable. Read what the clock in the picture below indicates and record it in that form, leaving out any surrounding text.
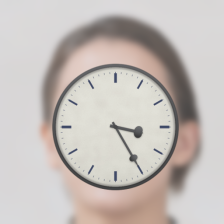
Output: h=3 m=25
